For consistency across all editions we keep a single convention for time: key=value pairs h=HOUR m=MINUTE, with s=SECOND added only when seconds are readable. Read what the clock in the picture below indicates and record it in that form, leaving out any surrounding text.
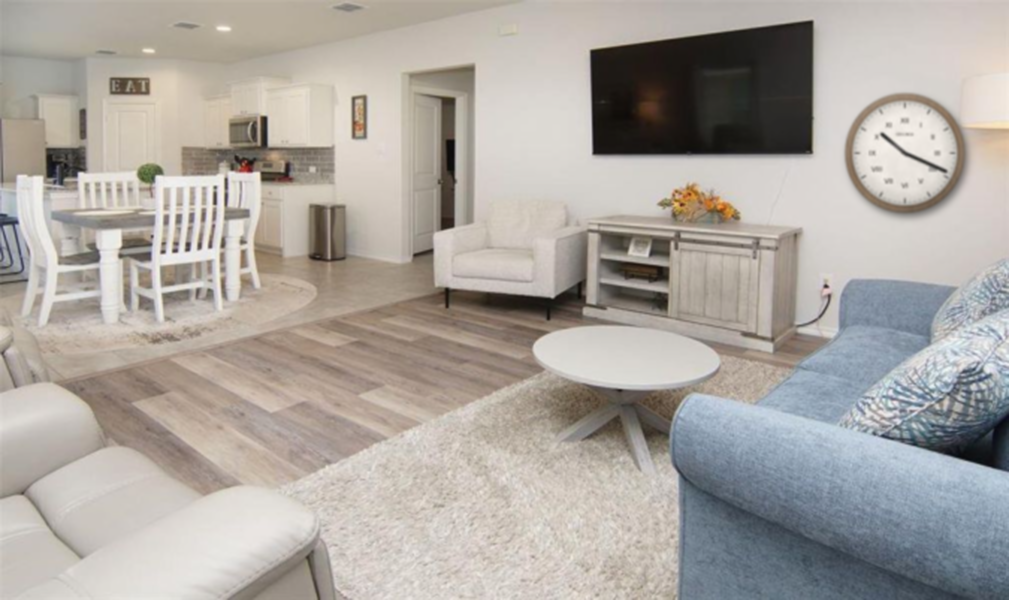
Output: h=10 m=19
